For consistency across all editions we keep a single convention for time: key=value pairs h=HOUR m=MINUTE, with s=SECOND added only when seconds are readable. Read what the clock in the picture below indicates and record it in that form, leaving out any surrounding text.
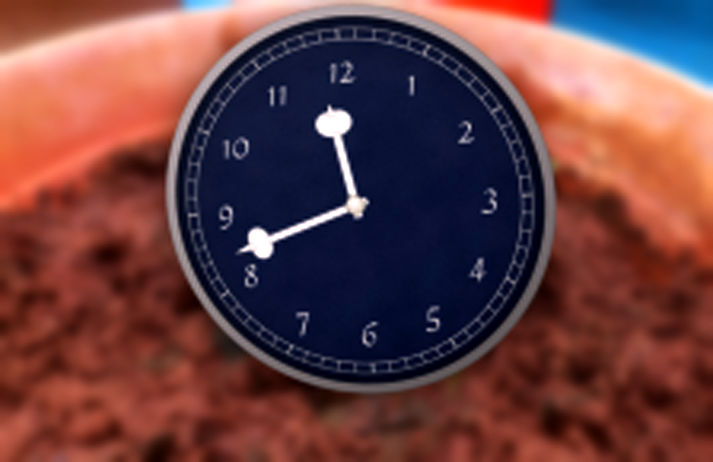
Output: h=11 m=42
